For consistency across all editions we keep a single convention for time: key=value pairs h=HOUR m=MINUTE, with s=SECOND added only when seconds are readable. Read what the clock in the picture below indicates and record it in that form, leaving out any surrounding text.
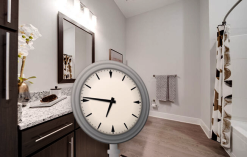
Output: h=6 m=46
